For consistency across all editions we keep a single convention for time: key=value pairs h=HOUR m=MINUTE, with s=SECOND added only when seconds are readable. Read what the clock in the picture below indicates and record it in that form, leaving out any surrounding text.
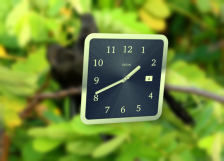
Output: h=1 m=41
